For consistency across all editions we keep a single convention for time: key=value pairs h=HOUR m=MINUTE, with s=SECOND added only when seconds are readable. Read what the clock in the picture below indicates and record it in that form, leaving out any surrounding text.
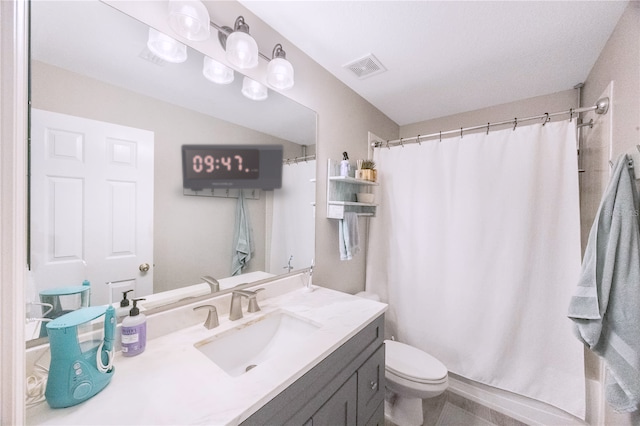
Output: h=9 m=47
